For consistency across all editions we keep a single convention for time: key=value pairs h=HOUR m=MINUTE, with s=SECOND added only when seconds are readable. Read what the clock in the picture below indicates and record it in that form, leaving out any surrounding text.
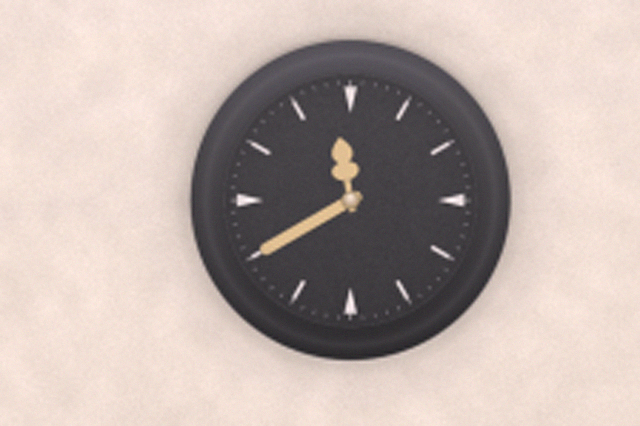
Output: h=11 m=40
